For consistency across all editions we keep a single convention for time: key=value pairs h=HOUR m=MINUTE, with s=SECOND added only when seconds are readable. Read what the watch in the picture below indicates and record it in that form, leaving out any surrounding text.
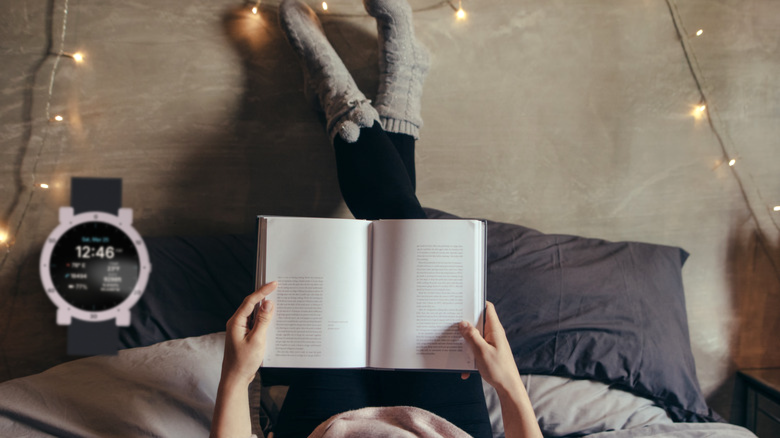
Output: h=12 m=46
